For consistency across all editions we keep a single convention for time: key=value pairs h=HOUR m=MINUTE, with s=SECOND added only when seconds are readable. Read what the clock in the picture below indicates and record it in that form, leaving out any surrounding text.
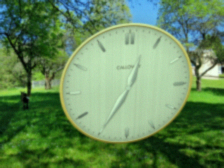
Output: h=12 m=35
